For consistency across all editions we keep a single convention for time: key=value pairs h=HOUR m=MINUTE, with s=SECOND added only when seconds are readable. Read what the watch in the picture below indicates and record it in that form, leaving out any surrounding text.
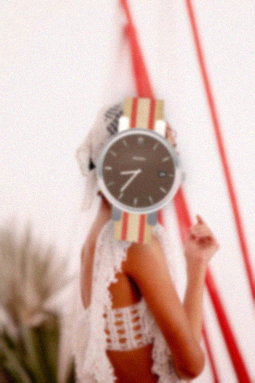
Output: h=8 m=36
